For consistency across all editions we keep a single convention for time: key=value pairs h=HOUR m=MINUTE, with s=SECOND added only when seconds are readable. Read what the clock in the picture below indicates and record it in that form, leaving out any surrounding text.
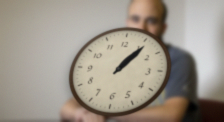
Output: h=1 m=6
